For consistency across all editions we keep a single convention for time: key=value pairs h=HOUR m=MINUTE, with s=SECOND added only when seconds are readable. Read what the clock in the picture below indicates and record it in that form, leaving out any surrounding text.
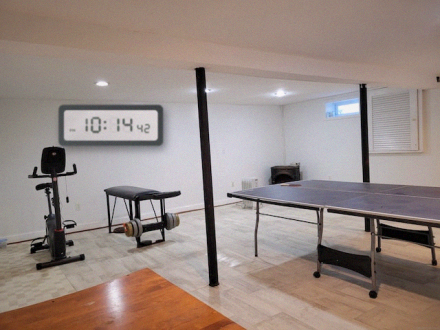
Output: h=10 m=14 s=42
